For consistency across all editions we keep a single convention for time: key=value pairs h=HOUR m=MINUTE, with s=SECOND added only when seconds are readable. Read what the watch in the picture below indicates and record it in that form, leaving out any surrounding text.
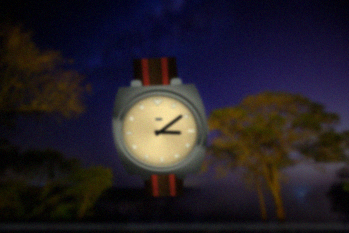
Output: h=3 m=9
